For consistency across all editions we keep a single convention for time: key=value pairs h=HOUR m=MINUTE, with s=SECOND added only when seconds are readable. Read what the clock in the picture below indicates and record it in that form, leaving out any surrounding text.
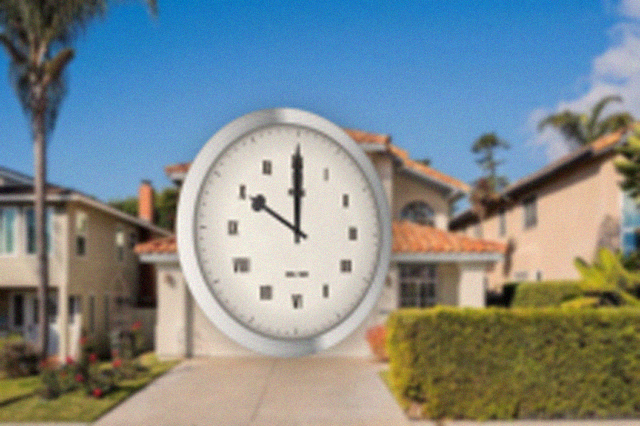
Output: h=10 m=0
